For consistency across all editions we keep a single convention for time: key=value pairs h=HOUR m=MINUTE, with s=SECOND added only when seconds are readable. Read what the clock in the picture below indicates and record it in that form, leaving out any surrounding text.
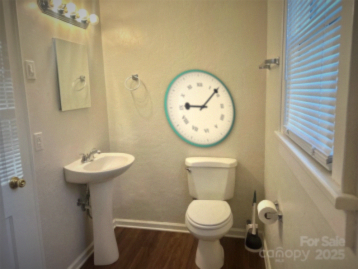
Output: h=9 m=8
